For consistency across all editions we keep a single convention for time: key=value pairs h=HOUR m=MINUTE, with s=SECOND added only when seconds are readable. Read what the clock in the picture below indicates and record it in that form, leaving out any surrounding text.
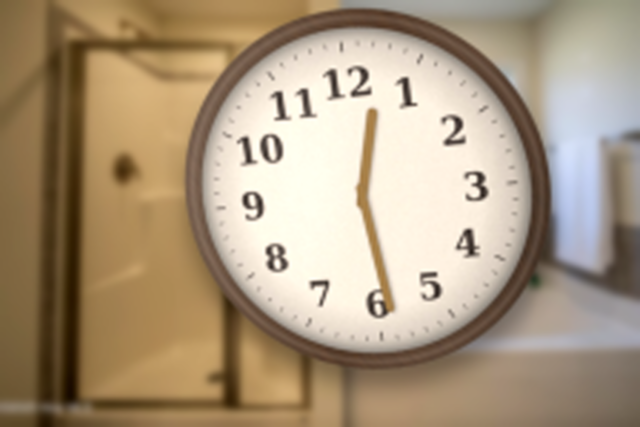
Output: h=12 m=29
